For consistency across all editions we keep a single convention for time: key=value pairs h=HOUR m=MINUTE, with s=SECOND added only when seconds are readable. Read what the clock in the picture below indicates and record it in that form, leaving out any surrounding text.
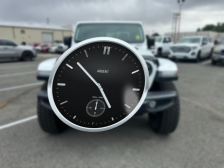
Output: h=4 m=52
